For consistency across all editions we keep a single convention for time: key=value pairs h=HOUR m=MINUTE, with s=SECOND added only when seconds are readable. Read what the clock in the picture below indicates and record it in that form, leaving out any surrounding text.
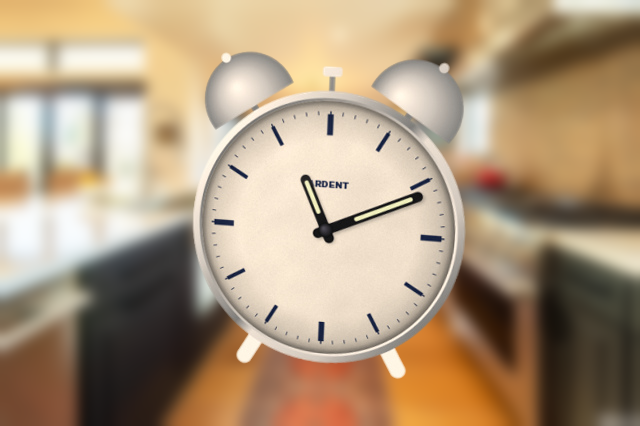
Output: h=11 m=11
